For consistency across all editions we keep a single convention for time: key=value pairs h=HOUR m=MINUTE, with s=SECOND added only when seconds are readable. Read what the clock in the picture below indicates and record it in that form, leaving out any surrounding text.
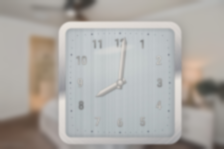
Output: h=8 m=1
